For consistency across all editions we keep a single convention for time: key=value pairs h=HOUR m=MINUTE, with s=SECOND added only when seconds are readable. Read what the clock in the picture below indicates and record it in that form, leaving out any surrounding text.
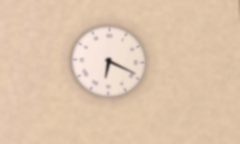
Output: h=6 m=19
